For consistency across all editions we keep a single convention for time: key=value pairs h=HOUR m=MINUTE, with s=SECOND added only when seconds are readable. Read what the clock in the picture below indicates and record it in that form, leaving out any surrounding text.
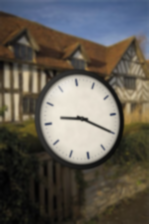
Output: h=9 m=20
